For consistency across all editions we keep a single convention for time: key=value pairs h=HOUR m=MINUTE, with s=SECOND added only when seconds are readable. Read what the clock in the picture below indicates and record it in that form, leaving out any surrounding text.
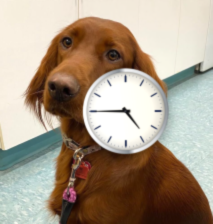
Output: h=4 m=45
